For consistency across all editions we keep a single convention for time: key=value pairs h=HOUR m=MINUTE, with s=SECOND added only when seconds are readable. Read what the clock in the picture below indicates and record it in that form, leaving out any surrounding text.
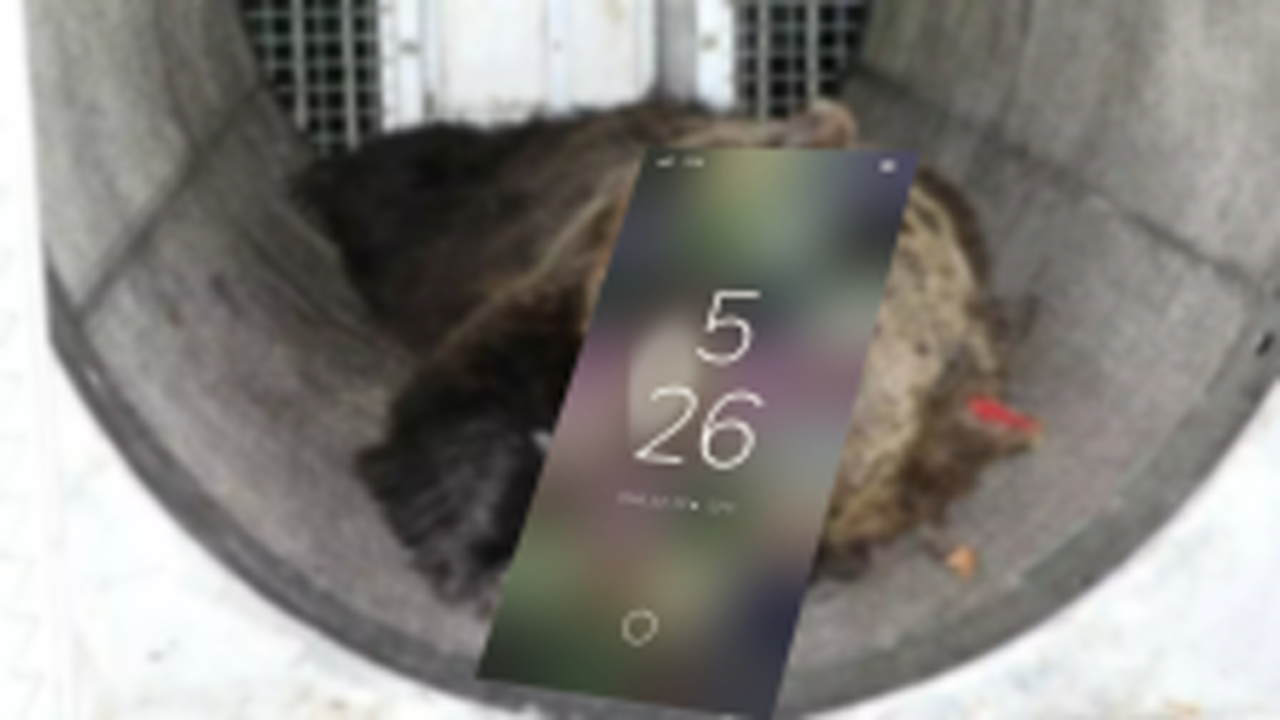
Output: h=5 m=26
